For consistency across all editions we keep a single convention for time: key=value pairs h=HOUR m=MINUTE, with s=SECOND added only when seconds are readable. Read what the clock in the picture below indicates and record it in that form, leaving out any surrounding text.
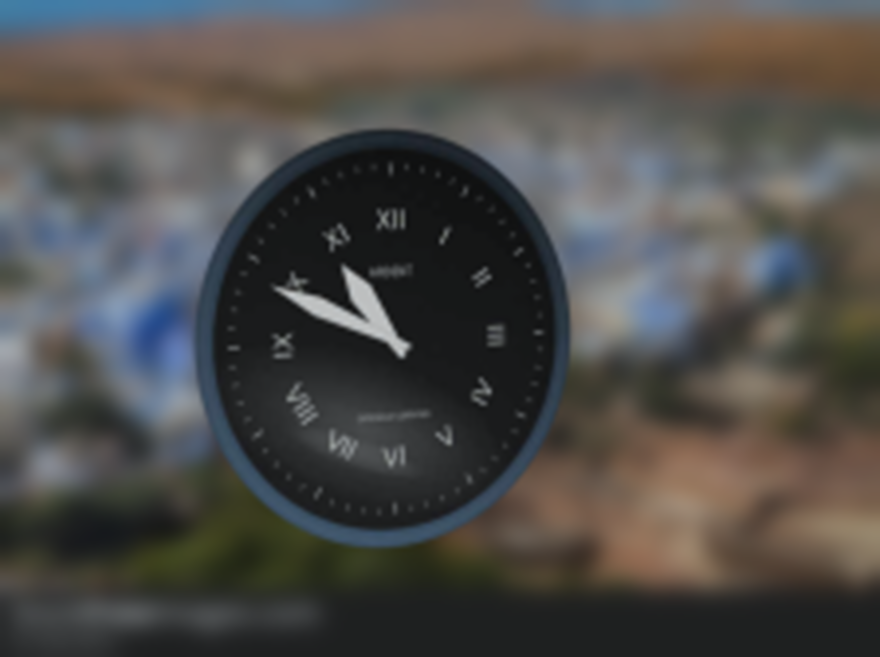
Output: h=10 m=49
